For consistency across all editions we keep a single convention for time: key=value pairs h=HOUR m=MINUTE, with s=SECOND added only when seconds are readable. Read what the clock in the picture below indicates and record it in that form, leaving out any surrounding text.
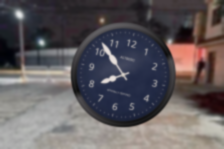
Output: h=7 m=52
